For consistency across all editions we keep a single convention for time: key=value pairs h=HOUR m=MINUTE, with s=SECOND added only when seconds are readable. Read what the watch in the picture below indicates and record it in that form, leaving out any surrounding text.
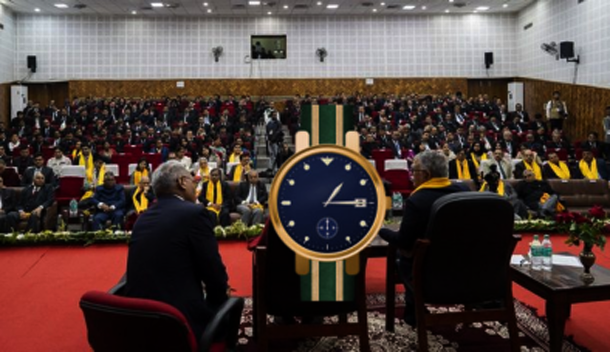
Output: h=1 m=15
